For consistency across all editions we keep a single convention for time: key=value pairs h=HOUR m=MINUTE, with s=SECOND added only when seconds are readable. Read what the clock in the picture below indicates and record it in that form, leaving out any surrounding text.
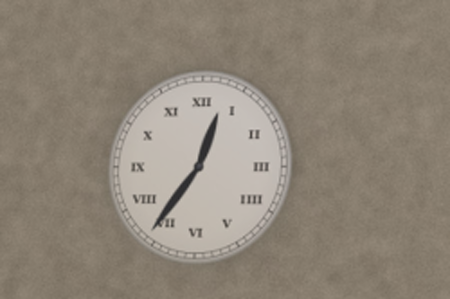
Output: h=12 m=36
